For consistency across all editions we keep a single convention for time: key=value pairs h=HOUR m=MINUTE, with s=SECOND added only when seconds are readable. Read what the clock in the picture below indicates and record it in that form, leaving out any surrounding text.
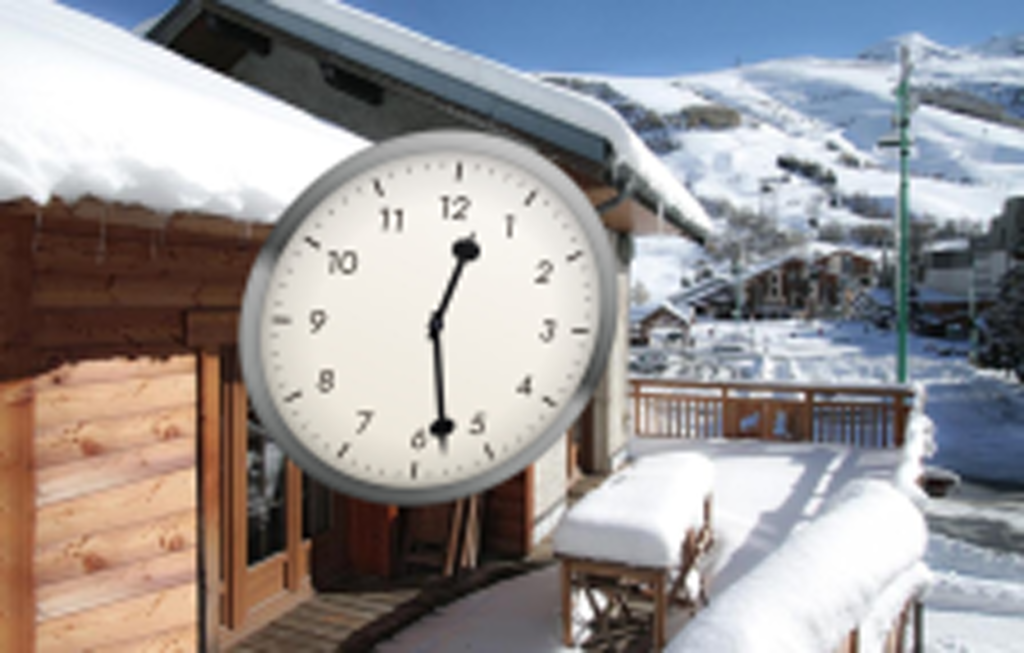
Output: h=12 m=28
